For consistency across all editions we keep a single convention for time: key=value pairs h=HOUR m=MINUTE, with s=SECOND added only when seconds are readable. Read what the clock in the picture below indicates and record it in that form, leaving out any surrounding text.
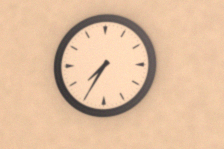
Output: h=7 m=35
